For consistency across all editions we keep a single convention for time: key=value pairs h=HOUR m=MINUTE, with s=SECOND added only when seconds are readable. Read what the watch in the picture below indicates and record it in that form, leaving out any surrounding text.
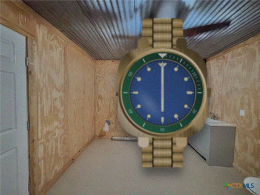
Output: h=6 m=0
